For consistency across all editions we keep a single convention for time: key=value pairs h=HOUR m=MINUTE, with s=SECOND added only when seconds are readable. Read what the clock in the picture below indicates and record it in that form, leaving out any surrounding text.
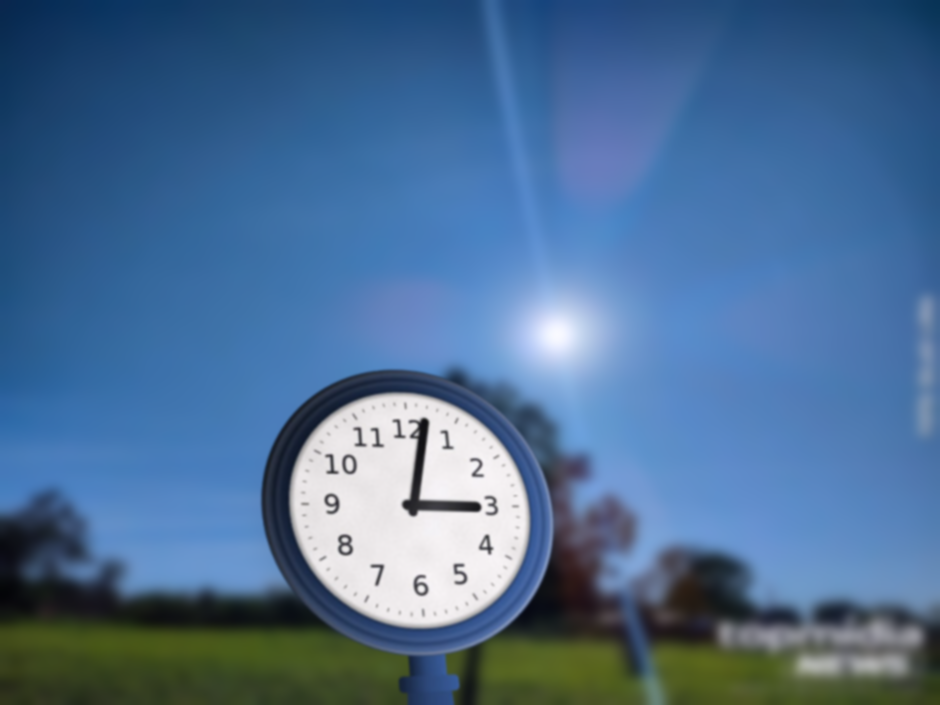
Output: h=3 m=2
